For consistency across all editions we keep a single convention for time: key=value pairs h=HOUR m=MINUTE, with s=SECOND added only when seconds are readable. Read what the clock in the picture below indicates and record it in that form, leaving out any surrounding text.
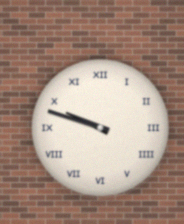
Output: h=9 m=48
